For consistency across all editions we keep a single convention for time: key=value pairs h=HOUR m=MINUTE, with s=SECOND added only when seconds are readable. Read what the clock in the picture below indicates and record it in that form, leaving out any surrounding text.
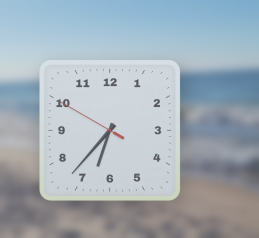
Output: h=6 m=36 s=50
